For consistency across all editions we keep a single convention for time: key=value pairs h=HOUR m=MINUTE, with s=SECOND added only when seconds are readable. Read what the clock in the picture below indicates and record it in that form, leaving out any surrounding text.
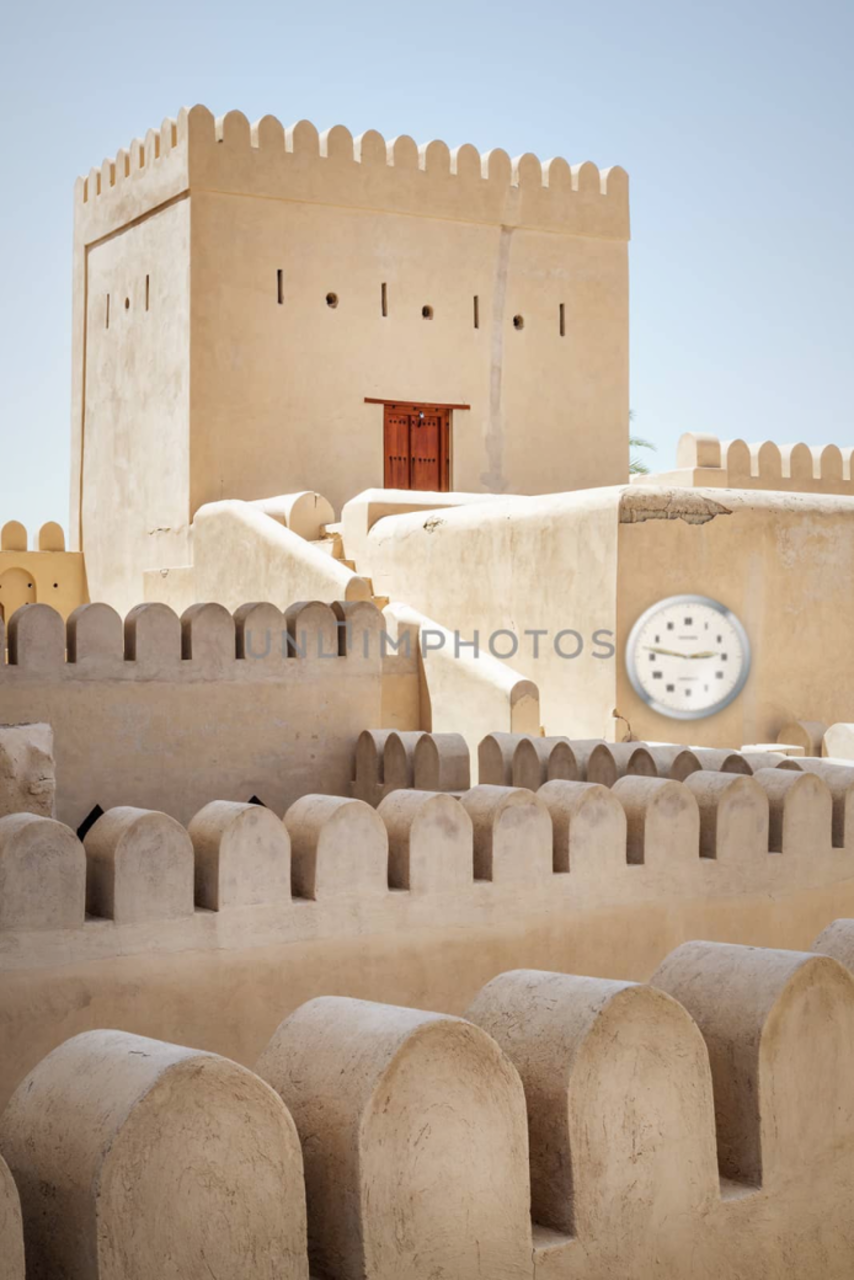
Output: h=2 m=47
